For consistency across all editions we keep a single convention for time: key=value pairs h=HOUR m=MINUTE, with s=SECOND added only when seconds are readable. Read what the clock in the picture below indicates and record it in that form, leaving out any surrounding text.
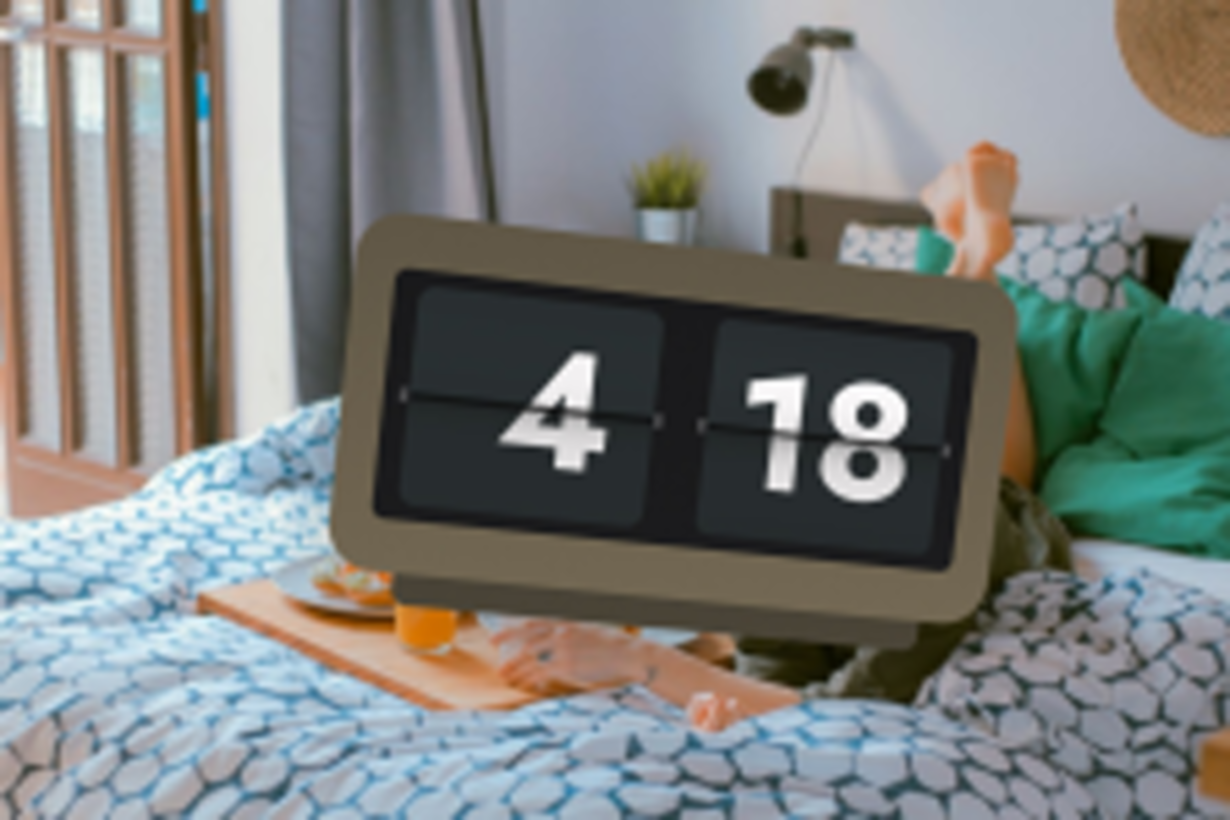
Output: h=4 m=18
